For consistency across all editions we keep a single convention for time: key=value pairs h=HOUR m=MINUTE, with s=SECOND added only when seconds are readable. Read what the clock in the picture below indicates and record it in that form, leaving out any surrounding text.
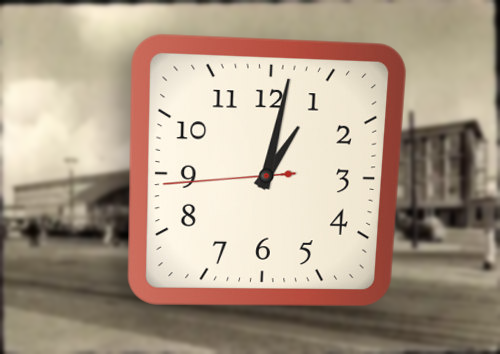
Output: h=1 m=1 s=44
